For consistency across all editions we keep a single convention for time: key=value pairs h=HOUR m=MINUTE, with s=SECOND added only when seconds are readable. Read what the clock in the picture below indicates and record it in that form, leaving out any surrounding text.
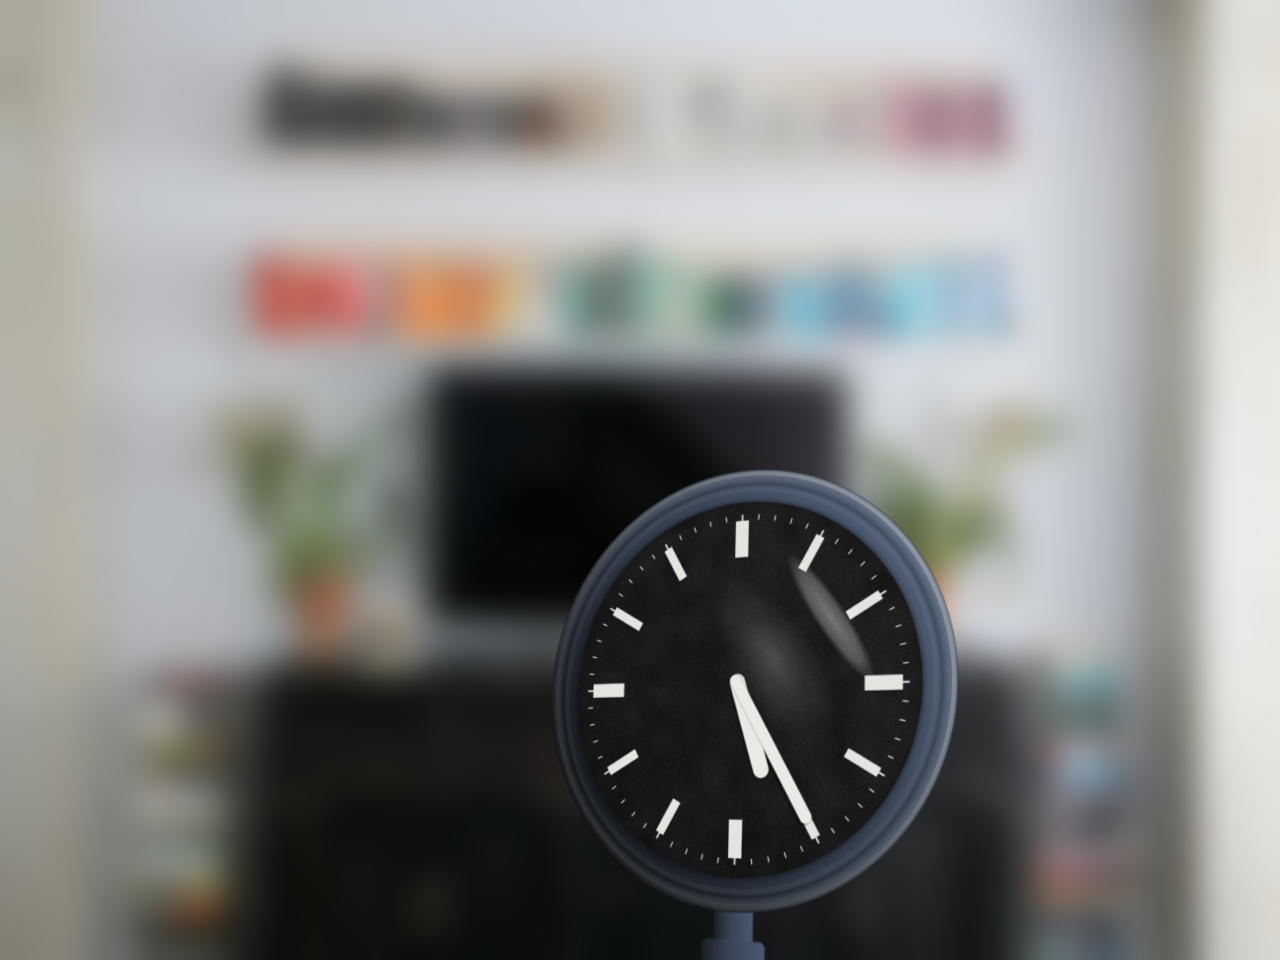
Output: h=5 m=25
